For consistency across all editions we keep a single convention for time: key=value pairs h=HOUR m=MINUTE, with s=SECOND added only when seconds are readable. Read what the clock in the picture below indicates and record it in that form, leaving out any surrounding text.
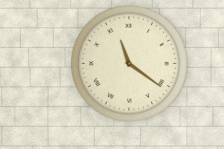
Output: h=11 m=21
